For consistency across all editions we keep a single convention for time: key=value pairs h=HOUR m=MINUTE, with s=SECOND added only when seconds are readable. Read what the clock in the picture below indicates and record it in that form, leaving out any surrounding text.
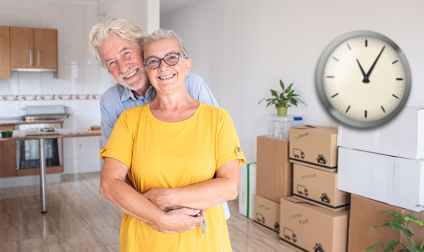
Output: h=11 m=5
